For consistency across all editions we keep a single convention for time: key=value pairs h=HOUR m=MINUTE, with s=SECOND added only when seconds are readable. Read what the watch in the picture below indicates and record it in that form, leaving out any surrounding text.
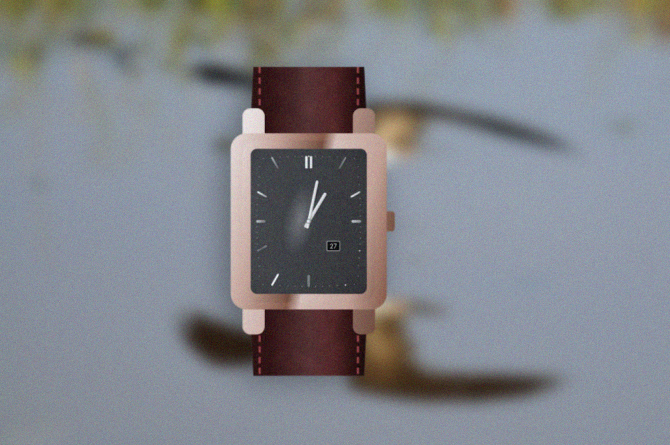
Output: h=1 m=2
